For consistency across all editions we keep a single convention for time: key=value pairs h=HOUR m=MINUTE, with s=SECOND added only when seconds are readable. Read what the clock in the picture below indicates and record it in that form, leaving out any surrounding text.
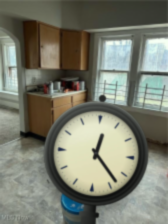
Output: h=12 m=23
